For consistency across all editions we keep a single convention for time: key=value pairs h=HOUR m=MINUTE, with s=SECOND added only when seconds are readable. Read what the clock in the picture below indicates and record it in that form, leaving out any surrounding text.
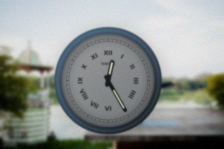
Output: h=12 m=25
